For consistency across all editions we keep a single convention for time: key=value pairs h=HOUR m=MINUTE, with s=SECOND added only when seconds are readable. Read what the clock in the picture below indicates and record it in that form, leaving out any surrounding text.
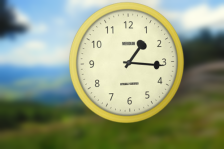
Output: h=1 m=16
